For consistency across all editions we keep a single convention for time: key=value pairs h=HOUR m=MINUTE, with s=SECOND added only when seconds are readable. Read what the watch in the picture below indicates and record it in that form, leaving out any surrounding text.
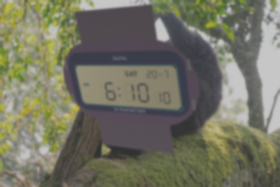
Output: h=6 m=10 s=10
